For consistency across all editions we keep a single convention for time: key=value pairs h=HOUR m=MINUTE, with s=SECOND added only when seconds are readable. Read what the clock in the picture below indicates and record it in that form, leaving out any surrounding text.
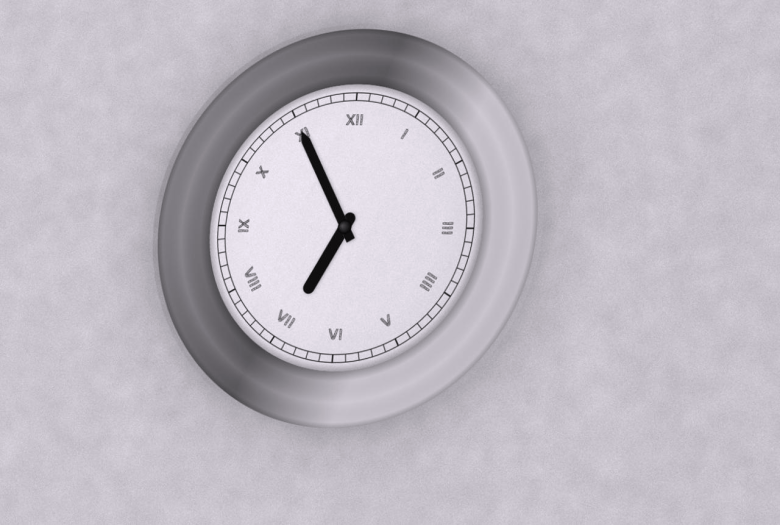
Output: h=6 m=55
